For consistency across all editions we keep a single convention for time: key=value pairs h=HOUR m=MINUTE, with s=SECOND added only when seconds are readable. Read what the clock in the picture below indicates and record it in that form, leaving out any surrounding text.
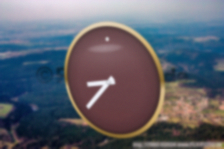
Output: h=8 m=37
